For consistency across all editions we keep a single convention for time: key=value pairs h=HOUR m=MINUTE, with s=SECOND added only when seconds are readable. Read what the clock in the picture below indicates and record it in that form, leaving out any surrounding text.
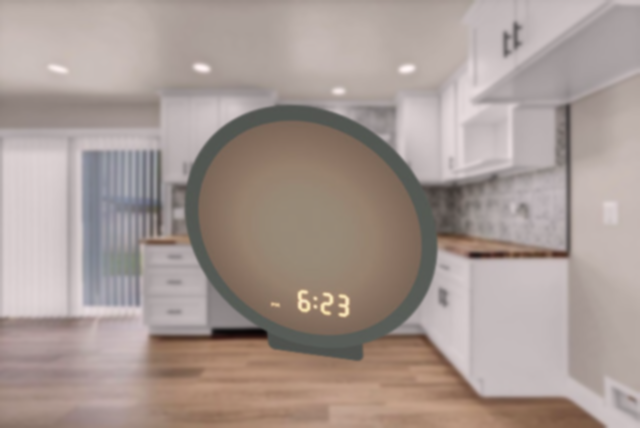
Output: h=6 m=23
